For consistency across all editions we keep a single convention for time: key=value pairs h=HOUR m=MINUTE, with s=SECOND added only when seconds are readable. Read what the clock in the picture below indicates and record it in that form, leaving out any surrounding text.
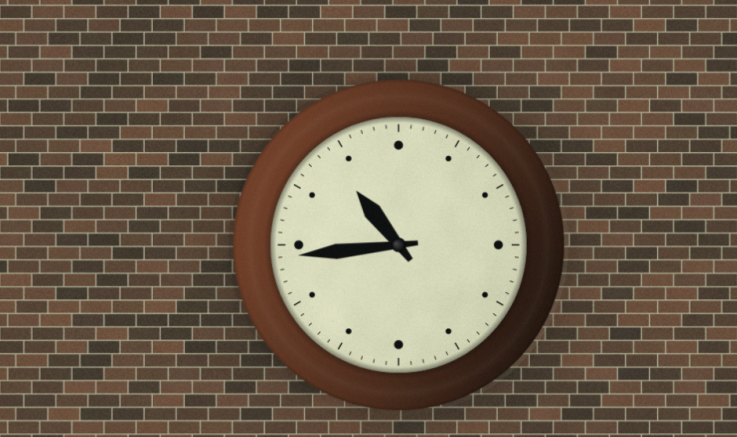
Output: h=10 m=44
